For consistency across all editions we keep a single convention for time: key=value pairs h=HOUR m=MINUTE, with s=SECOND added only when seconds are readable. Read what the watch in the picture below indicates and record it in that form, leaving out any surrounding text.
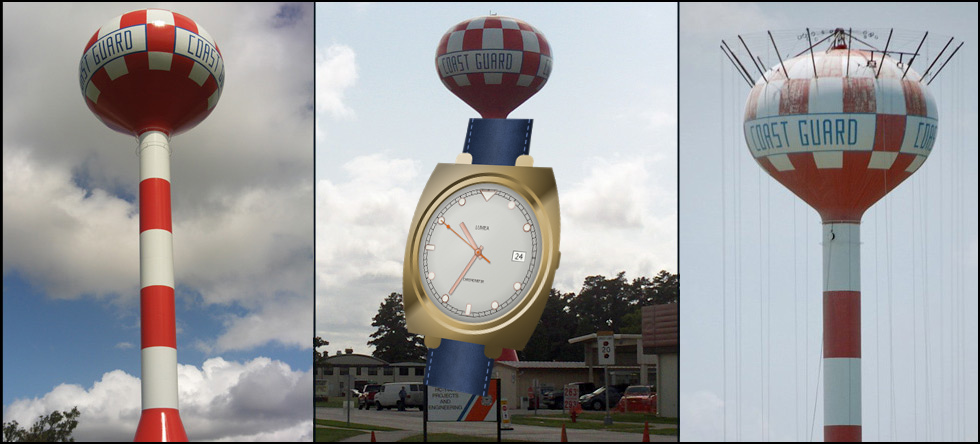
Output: h=10 m=34 s=50
